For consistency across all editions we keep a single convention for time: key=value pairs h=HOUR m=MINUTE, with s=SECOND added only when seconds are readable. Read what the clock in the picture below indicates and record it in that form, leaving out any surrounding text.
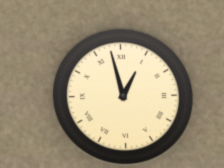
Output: h=12 m=58
